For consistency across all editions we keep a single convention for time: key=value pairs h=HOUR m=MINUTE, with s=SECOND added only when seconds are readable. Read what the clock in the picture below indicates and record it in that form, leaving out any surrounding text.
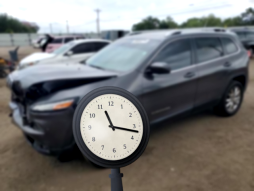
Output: h=11 m=17
